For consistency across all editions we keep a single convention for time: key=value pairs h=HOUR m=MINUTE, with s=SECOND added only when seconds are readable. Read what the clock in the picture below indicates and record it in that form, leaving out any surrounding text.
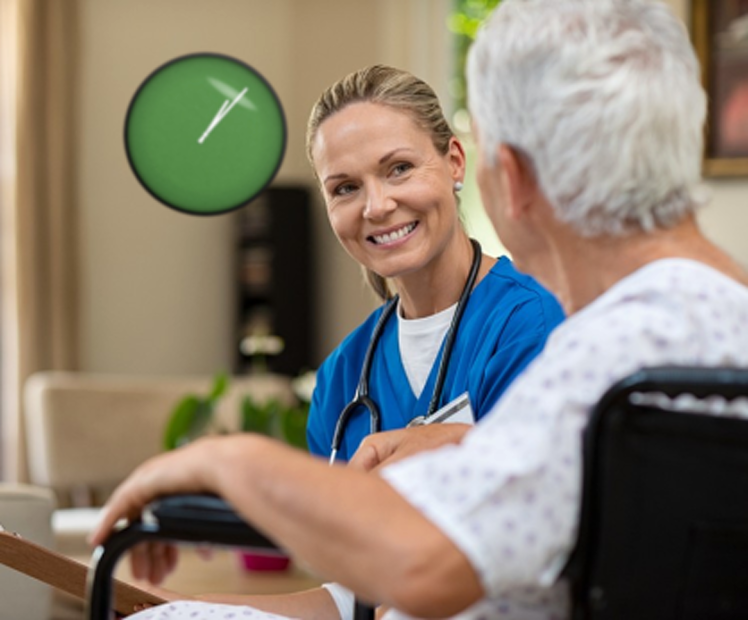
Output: h=1 m=7
